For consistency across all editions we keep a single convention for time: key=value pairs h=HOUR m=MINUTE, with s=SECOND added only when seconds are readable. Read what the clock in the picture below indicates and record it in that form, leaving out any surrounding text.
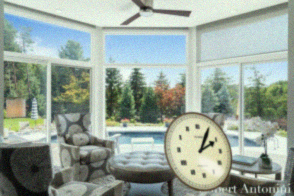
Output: h=2 m=5
